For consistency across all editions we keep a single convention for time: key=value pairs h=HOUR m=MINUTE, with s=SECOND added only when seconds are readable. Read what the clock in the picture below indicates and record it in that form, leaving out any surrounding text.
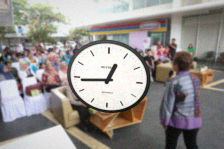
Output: h=12 m=44
